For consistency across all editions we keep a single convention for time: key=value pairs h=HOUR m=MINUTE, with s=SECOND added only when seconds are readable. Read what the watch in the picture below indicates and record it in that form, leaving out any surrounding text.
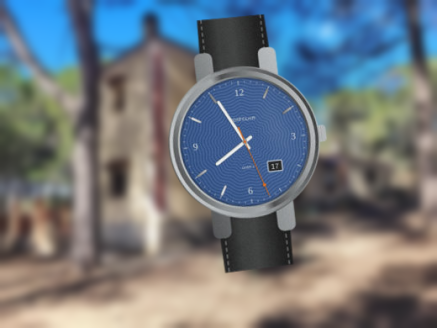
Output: h=7 m=55 s=27
